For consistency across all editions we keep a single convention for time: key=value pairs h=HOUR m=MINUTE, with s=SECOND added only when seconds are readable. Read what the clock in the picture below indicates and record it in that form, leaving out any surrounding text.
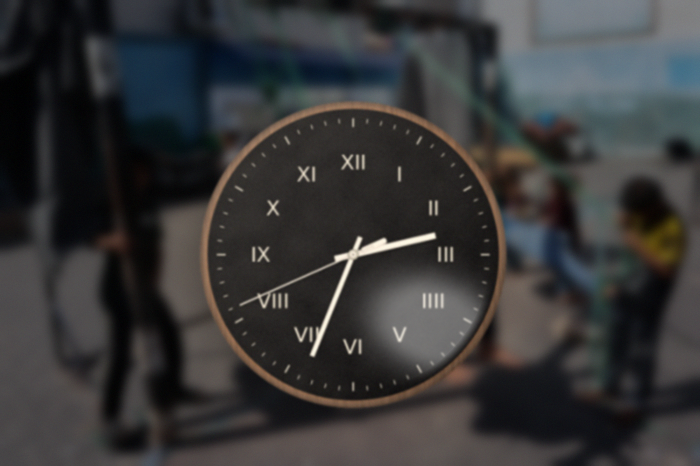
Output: h=2 m=33 s=41
